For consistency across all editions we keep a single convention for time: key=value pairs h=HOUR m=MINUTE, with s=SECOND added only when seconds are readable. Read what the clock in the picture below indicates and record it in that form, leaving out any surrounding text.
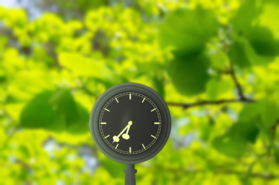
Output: h=6 m=37
